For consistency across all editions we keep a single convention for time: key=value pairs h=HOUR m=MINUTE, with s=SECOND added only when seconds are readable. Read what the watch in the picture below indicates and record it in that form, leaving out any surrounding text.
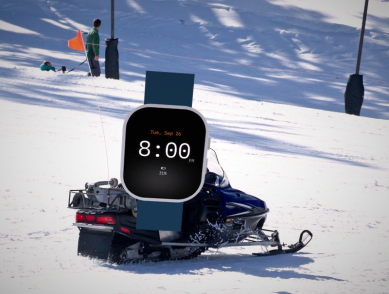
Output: h=8 m=0
